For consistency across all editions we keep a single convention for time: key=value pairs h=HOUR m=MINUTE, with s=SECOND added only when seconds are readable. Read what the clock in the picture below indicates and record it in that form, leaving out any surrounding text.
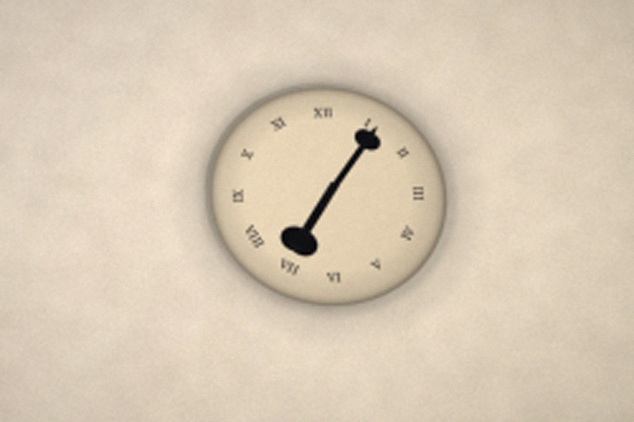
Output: h=7 m=6
